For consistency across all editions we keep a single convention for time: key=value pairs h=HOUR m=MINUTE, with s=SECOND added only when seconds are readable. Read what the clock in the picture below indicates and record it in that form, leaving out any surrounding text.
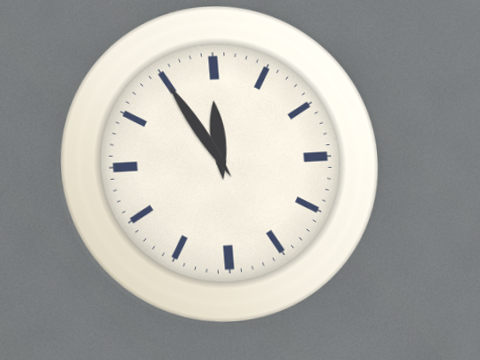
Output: h=11 m=55
